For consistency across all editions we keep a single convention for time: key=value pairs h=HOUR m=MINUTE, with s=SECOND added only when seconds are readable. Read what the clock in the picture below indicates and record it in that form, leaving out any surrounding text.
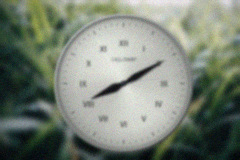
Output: h=8 m=10
